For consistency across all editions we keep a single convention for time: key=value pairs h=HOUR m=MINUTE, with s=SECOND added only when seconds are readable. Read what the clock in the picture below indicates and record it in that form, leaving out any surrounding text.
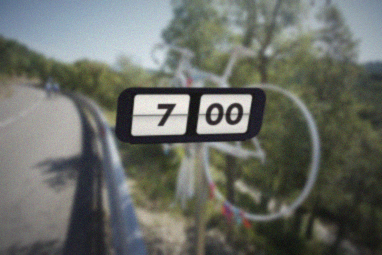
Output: h=7 m=0
